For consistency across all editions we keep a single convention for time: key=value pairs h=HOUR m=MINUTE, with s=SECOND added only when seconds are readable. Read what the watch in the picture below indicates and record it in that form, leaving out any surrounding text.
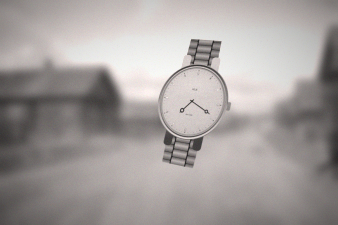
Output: h=7 m=19
